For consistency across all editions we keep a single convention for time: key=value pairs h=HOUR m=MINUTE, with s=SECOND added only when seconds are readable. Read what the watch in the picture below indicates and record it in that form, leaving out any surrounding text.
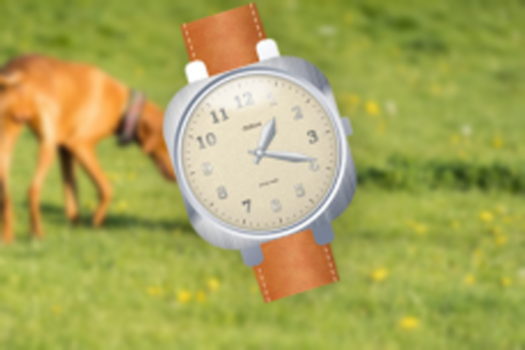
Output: h=1 m=19
